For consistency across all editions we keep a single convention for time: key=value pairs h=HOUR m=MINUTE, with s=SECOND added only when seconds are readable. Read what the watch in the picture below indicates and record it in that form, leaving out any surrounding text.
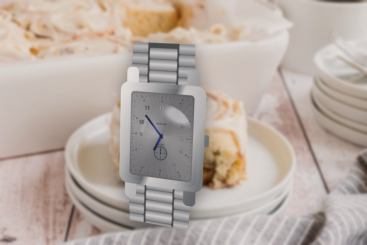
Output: h=6 m=53
